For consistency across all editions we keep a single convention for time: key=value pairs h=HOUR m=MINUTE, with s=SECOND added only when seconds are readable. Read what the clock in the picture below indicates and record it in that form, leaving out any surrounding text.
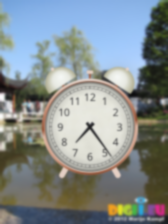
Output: h=7 m=24
